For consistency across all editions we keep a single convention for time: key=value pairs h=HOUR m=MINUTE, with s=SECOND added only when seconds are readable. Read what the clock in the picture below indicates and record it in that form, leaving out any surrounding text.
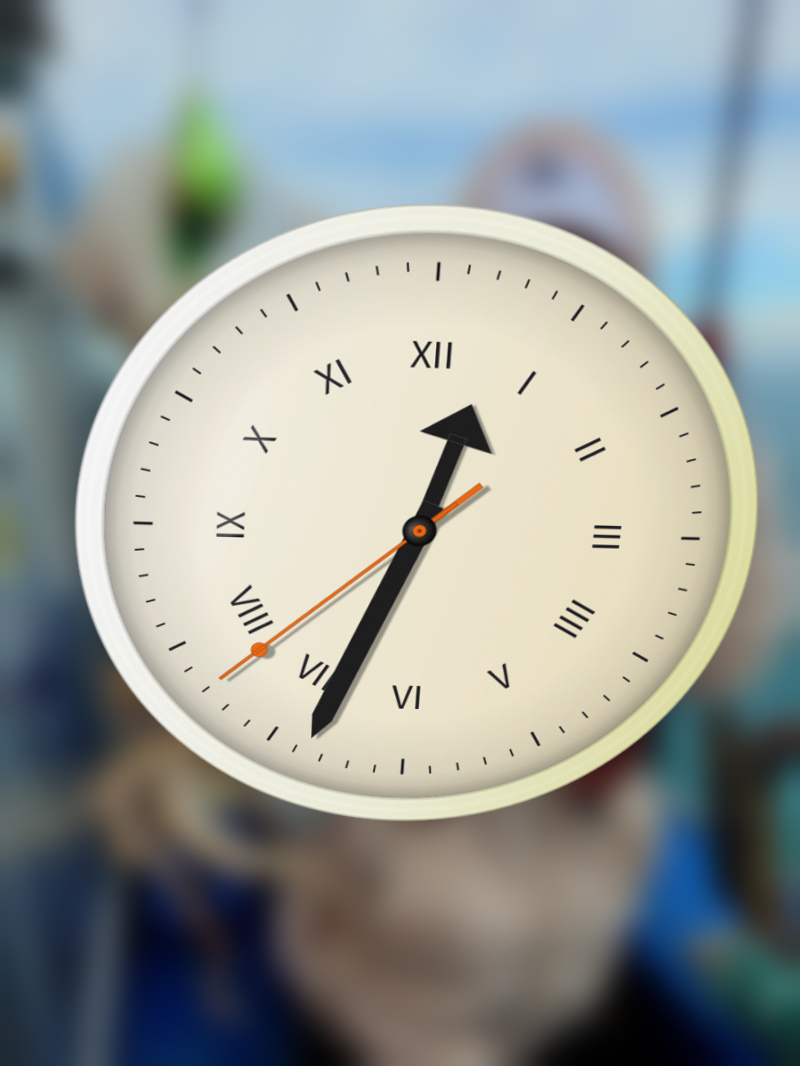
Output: h=12 m=33 s=38
